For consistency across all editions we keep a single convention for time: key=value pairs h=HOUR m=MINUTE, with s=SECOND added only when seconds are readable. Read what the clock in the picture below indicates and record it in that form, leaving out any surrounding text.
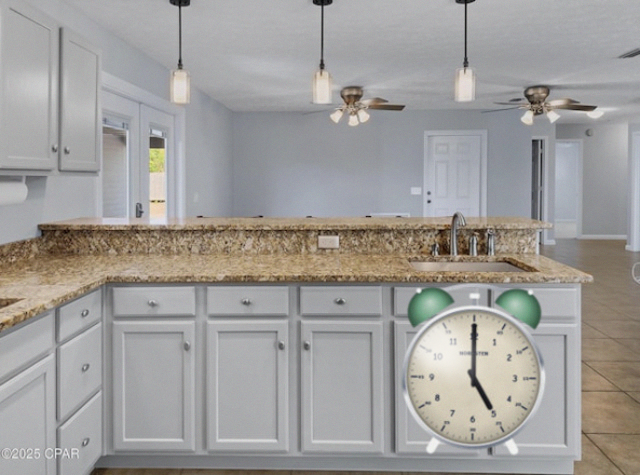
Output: h=5 m=0
